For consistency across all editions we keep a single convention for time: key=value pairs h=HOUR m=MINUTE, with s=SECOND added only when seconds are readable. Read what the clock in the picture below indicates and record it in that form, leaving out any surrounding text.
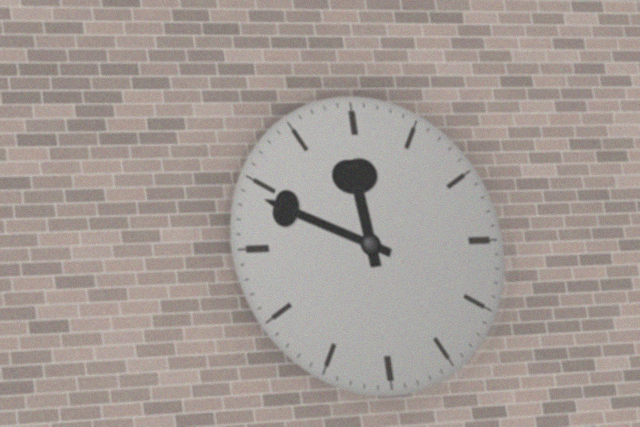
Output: h=11 m=49
